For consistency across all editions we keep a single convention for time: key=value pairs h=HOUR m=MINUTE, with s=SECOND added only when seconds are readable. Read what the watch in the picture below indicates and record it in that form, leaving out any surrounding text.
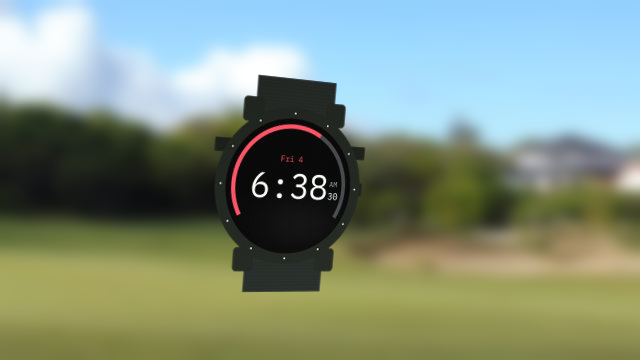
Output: h=6 m=38 s=30
